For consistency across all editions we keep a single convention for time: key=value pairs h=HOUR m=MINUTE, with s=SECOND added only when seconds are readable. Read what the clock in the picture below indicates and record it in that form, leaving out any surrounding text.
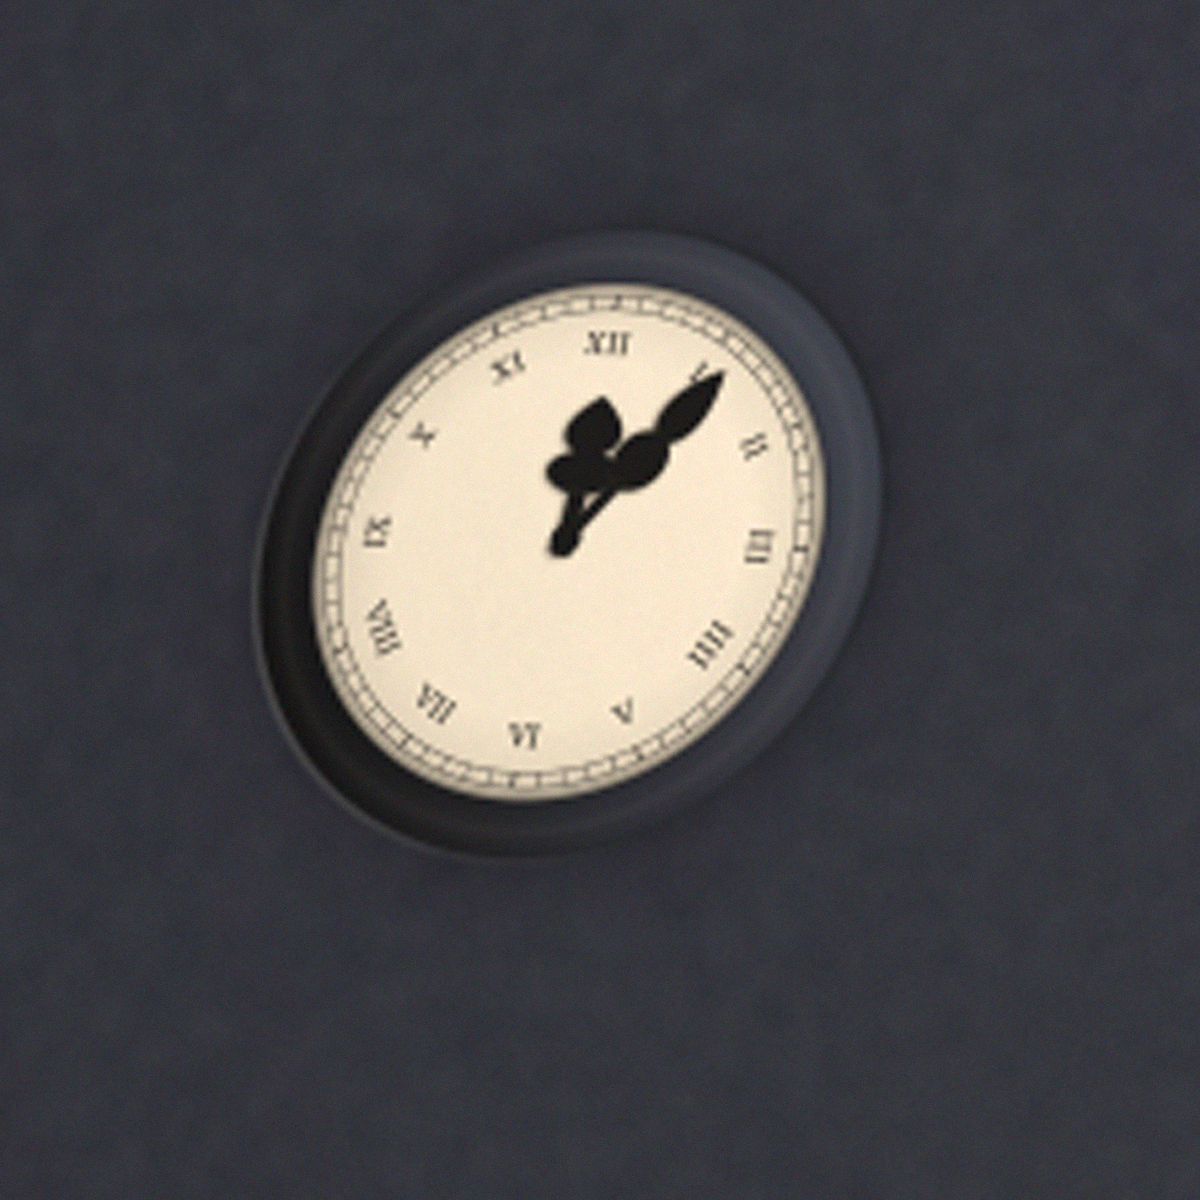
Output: h=12 m=6
